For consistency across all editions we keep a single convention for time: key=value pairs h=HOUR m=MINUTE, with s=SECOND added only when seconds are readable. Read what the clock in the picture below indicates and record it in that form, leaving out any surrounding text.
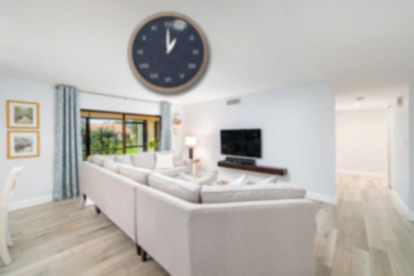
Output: h=1 m=0
